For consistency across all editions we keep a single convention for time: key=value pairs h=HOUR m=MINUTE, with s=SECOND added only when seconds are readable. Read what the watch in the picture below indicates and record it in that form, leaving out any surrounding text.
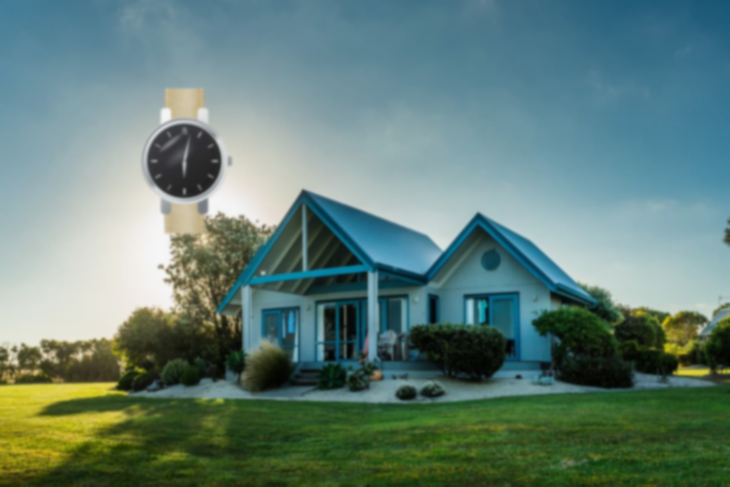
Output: h=6 m=2
